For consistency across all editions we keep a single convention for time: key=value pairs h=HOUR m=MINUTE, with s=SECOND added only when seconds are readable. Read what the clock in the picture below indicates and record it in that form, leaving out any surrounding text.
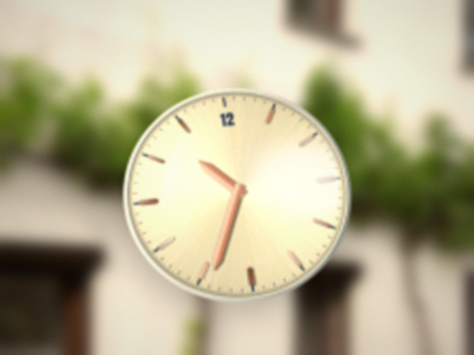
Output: h=10 m=34
